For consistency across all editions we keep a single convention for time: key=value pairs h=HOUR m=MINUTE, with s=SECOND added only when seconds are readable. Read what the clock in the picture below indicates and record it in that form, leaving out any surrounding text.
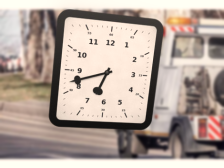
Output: h=6 m=42
